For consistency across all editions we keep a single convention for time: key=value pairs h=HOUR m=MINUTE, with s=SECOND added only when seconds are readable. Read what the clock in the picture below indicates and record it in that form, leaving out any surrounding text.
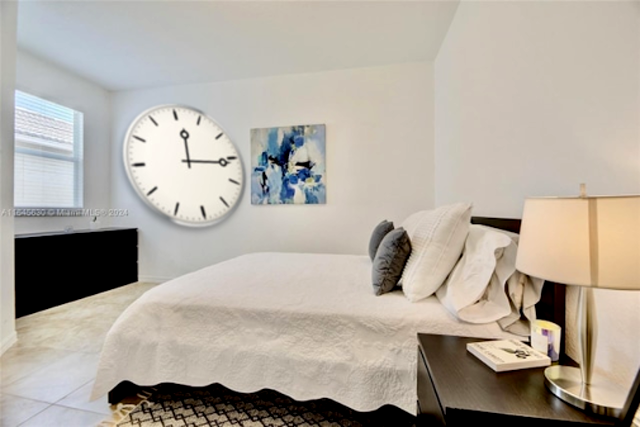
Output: h=12 m=16
